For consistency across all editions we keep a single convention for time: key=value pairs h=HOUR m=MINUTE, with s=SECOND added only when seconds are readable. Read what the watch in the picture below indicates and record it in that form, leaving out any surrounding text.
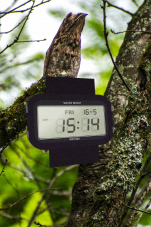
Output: h=15 m=14
